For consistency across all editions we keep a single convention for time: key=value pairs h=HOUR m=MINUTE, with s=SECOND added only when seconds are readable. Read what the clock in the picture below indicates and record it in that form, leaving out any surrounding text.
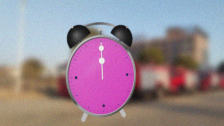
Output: h=12 m=0
